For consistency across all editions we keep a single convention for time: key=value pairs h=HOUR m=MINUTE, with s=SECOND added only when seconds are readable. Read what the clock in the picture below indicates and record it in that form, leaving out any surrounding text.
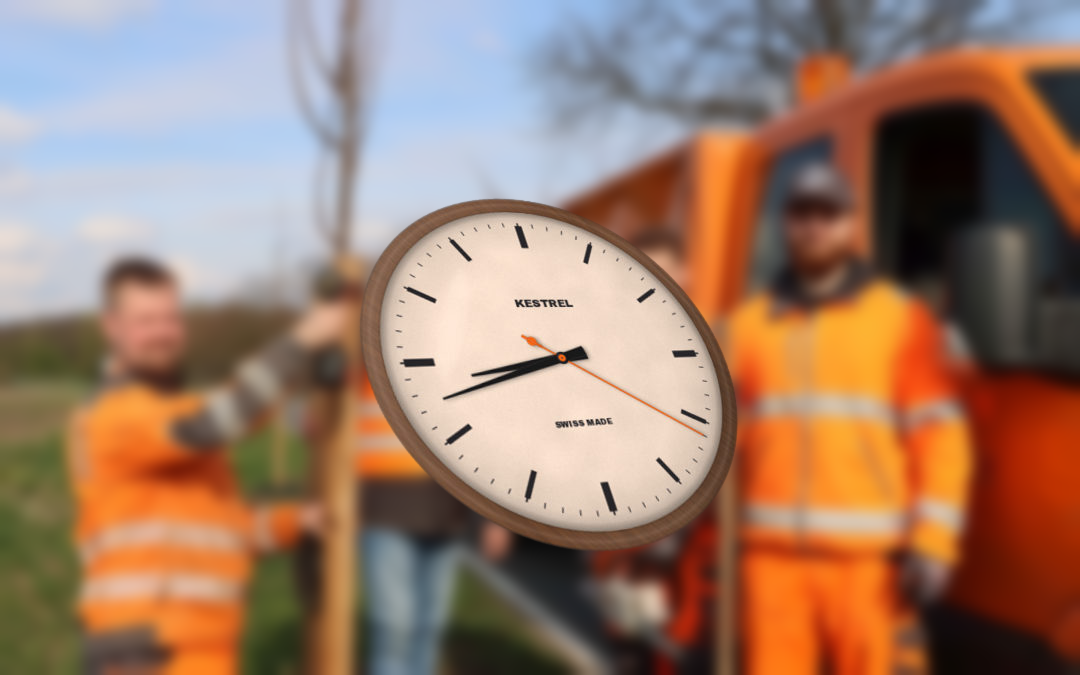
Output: h=8 m=42 s=21
